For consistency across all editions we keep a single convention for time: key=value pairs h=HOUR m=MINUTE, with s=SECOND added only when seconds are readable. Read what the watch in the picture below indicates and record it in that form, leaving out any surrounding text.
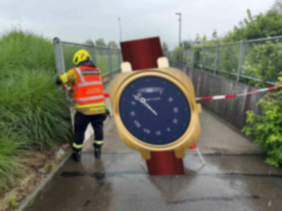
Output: h=10 m=53
